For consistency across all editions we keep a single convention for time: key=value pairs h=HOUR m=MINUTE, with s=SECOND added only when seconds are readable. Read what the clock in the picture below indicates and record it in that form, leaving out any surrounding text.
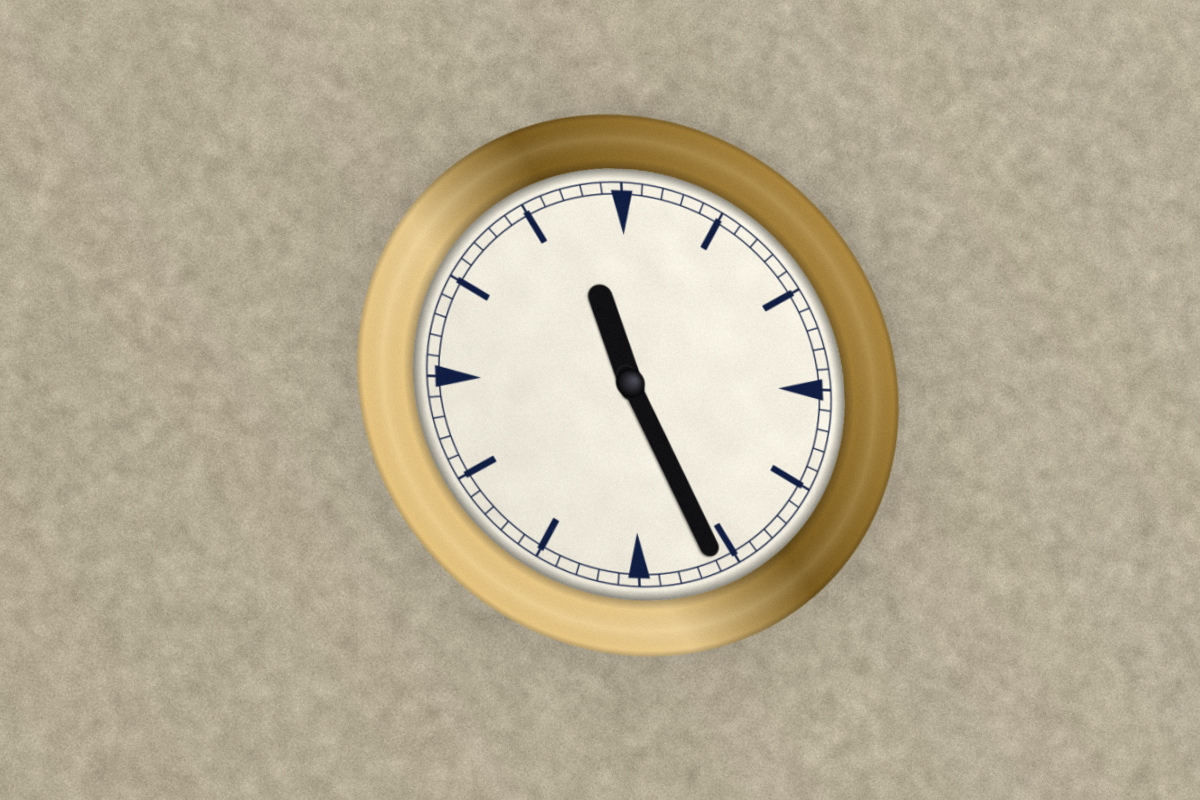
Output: h=11 m=26
